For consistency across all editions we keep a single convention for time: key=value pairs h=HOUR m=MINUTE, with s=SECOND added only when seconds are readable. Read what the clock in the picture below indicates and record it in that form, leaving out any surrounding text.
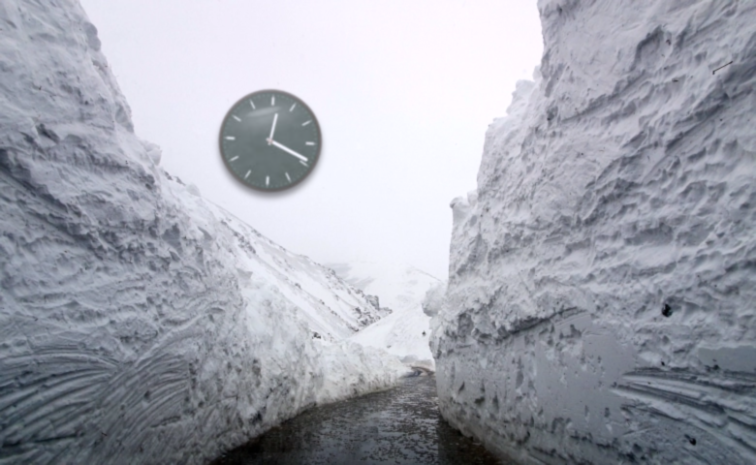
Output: h=12 m=19
